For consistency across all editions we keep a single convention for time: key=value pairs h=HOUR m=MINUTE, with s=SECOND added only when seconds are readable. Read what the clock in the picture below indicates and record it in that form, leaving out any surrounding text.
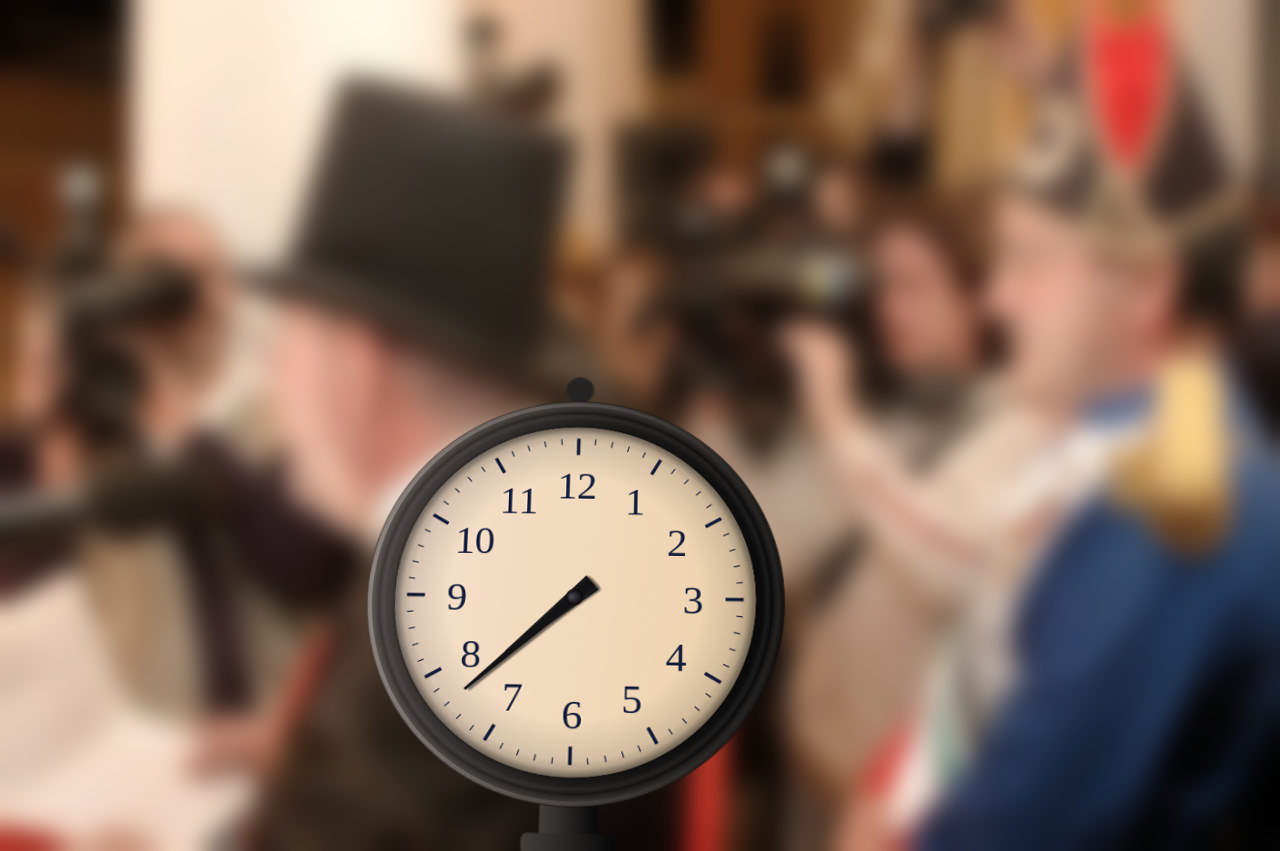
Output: h=7 m=38
